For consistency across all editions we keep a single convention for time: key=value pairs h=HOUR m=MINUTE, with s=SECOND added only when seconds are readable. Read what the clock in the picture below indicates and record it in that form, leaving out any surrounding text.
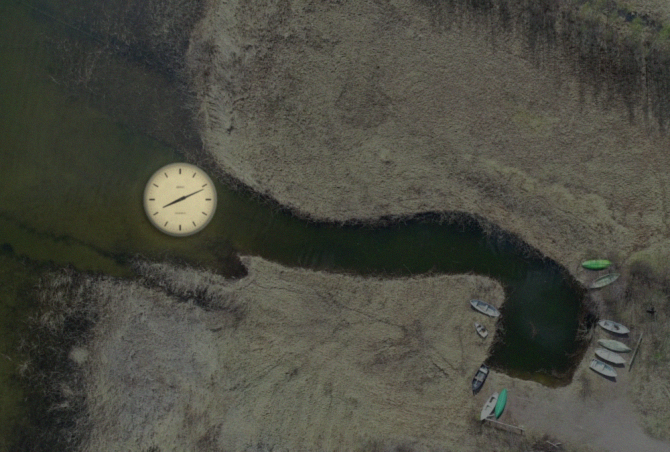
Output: h=8 m=11
